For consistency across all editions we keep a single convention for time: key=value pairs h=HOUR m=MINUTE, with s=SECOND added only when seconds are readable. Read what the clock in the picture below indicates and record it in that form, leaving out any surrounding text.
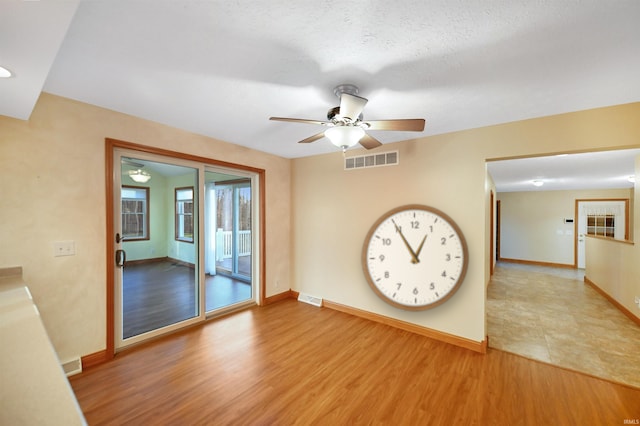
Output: h=12 m=55
